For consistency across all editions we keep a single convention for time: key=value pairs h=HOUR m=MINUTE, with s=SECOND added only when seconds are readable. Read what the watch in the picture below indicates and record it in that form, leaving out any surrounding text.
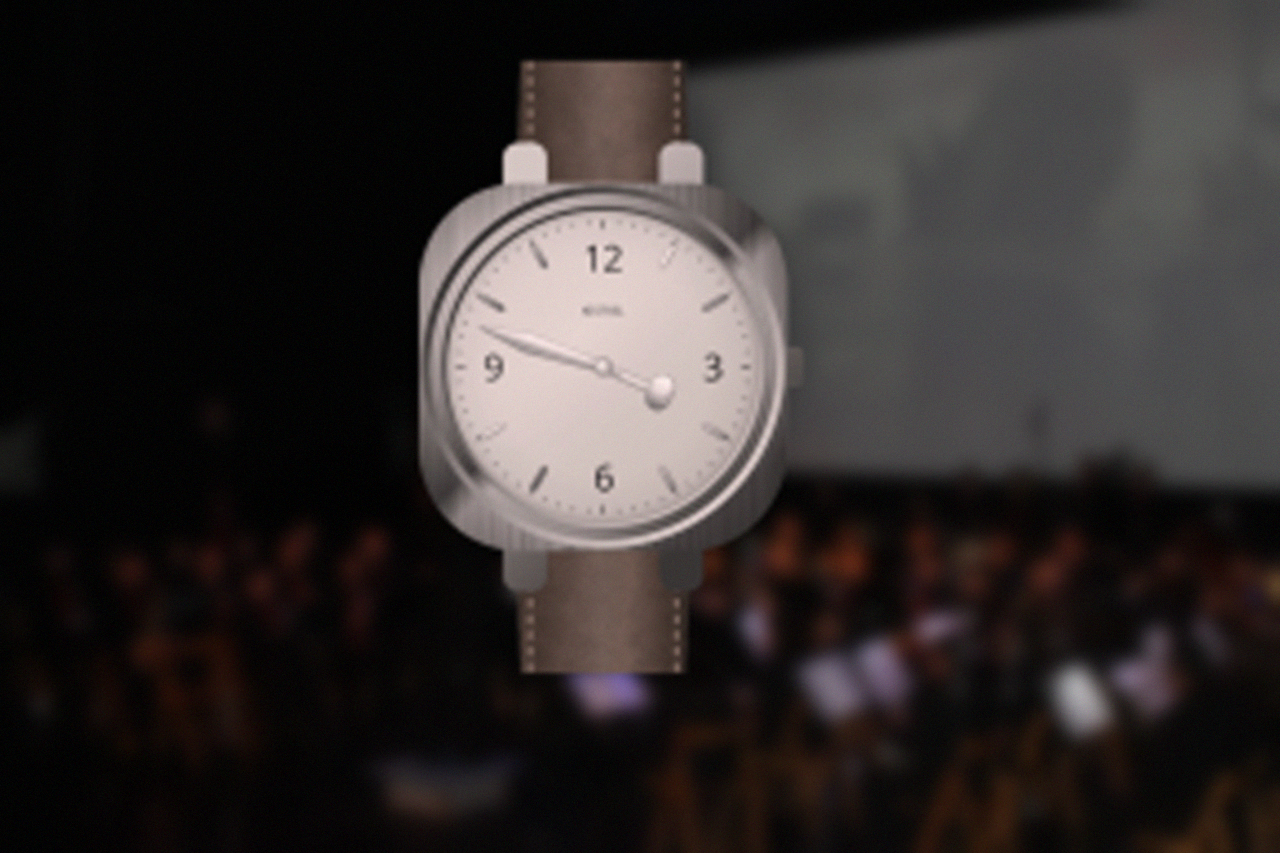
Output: h=3 m=48
